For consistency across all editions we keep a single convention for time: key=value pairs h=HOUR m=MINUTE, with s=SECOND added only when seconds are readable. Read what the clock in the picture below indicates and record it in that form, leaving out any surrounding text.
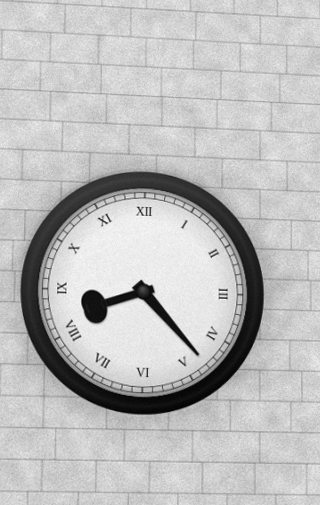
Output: h=8 m=23
